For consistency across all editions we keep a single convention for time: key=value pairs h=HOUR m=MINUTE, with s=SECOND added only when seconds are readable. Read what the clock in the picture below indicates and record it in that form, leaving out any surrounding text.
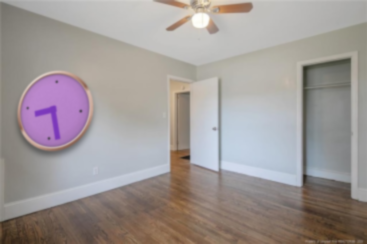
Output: h=8 m=27
